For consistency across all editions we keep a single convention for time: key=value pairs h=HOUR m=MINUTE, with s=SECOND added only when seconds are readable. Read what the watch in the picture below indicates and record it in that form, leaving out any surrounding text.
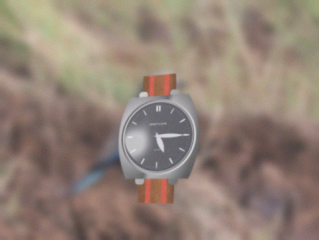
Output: h=5 m=15
